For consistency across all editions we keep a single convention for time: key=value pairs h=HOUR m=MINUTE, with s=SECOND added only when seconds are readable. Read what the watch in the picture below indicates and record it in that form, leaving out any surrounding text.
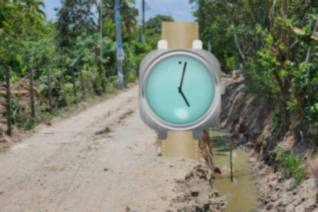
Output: h=5 m=2
